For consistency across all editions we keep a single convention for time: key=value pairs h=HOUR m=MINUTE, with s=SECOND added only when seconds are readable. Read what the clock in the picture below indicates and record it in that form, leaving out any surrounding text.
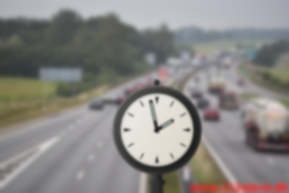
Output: h=1 m=58
